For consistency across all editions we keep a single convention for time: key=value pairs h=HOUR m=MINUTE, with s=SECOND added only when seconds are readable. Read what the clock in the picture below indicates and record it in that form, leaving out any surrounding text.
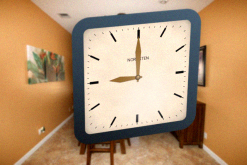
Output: h=9 m=0
